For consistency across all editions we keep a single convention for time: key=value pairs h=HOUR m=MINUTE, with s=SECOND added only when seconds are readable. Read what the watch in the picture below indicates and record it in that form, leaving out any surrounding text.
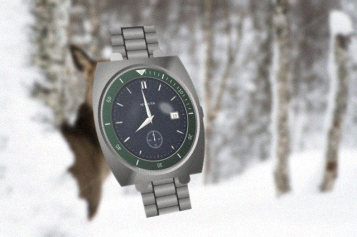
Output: h=7 m=59
